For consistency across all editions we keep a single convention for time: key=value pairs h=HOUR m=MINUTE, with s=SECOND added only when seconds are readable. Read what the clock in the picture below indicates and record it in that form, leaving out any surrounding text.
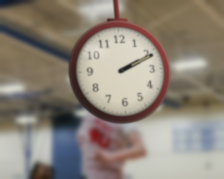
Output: h=2 m=11
